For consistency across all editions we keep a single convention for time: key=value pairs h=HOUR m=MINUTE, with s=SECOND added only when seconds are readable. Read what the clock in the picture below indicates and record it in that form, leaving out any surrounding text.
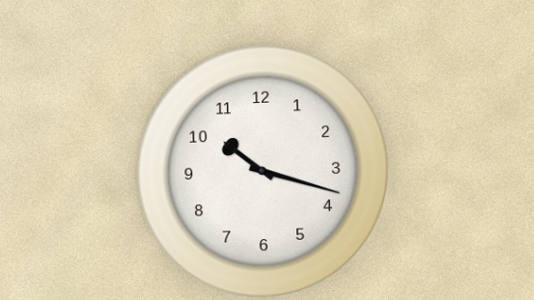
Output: h=10 m=18
